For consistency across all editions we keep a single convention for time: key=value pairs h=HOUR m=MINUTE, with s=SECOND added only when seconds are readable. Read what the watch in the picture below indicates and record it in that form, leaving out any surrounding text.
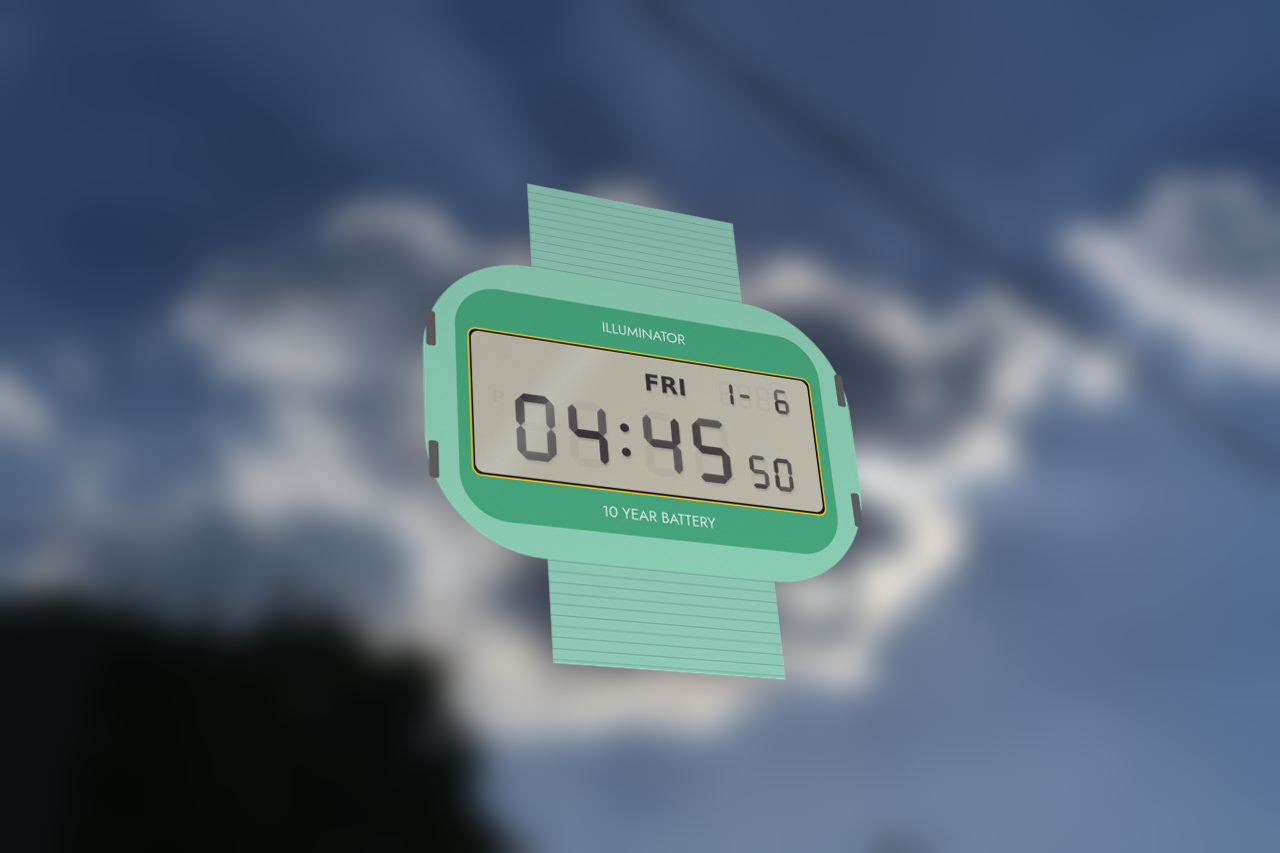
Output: h=4 m=45 s=50
